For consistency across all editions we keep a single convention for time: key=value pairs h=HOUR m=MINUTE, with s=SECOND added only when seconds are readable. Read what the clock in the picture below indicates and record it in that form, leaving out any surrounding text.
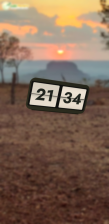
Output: h=21 m=34
